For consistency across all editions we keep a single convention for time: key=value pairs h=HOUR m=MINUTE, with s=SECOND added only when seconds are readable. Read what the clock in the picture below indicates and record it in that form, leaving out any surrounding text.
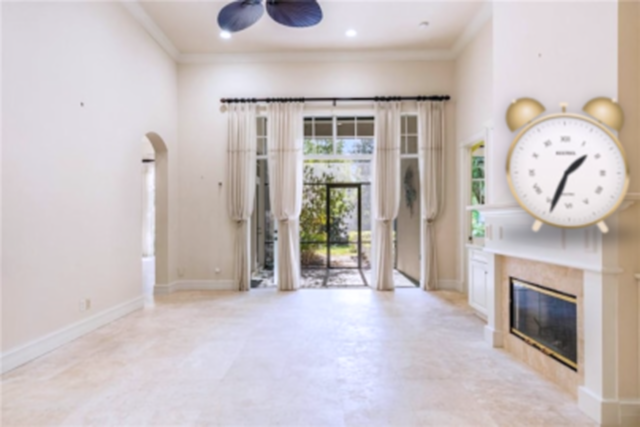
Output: h=1 m=34
